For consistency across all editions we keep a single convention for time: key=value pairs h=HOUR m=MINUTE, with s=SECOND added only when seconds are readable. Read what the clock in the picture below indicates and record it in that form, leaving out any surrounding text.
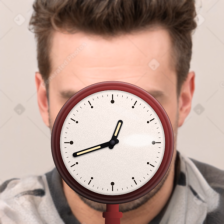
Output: h=12 m=42
